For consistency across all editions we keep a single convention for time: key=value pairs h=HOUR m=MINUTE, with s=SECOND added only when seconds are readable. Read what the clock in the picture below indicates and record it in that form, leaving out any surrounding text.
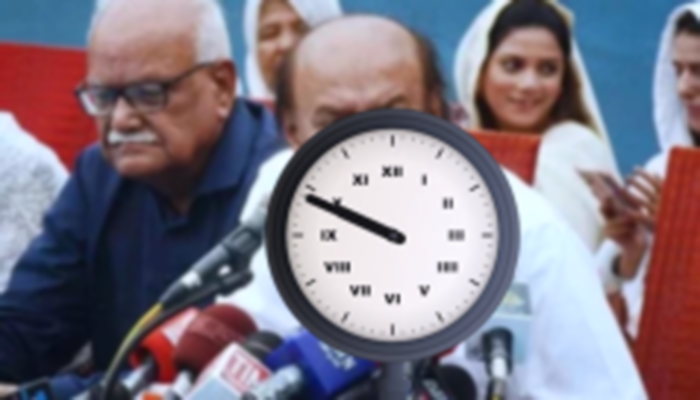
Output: h=9 m=49
